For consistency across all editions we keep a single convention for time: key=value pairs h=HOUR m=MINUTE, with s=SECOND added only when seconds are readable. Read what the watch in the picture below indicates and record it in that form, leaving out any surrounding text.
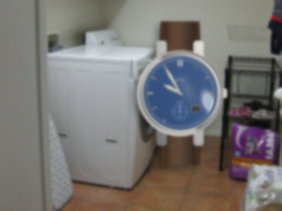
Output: h=9 m=55
